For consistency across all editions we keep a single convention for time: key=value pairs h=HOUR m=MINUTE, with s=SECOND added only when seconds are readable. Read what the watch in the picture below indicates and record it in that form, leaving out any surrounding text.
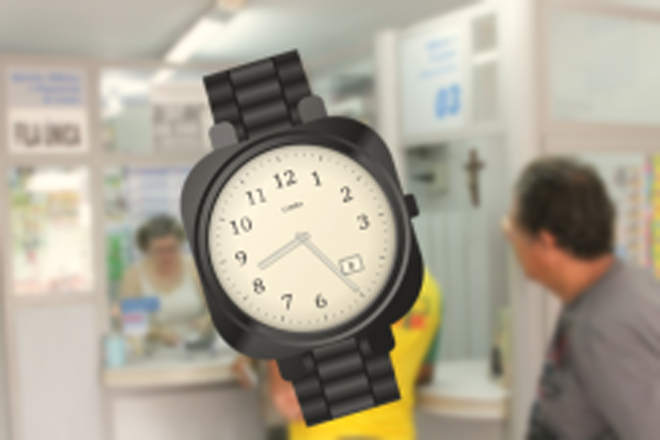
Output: h=8 m=25
